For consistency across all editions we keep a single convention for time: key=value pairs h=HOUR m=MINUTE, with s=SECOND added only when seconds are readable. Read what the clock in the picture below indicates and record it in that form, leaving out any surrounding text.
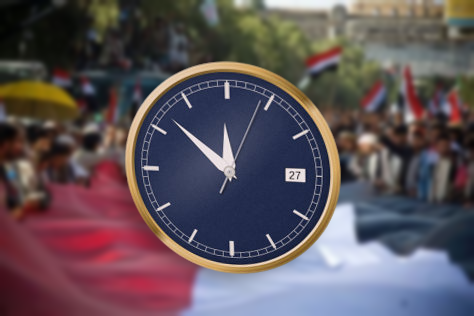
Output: h=11 m=52 s=4
